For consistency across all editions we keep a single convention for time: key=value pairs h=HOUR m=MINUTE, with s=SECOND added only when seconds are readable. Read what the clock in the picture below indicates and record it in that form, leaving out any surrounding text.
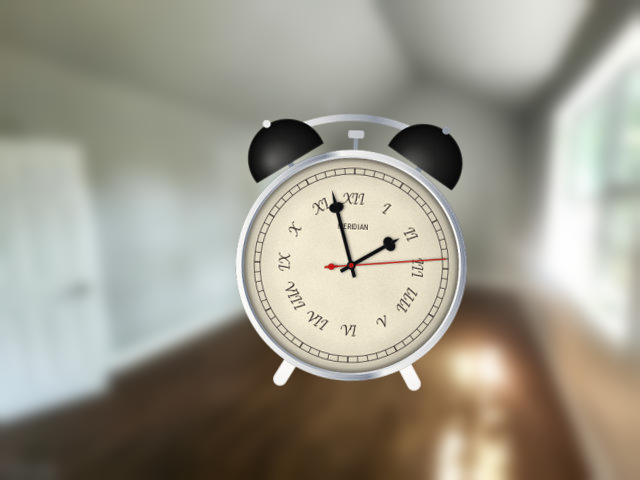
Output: h=1 m=57 s=14
